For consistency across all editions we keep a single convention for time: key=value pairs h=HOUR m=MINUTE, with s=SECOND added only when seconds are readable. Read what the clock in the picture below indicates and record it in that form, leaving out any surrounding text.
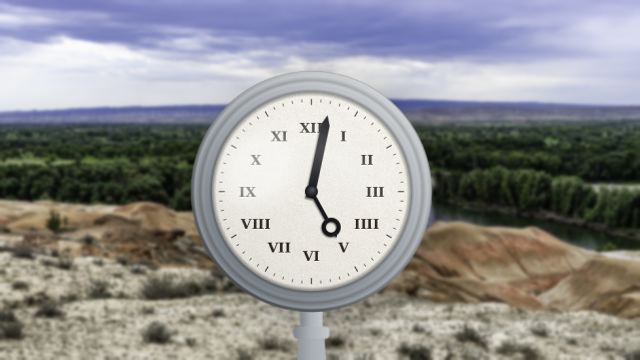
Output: h=5 m=2
